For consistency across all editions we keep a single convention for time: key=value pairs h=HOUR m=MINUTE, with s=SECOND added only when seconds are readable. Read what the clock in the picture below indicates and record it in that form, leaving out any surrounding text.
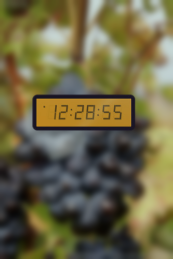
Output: h=12 m=28 s=55
